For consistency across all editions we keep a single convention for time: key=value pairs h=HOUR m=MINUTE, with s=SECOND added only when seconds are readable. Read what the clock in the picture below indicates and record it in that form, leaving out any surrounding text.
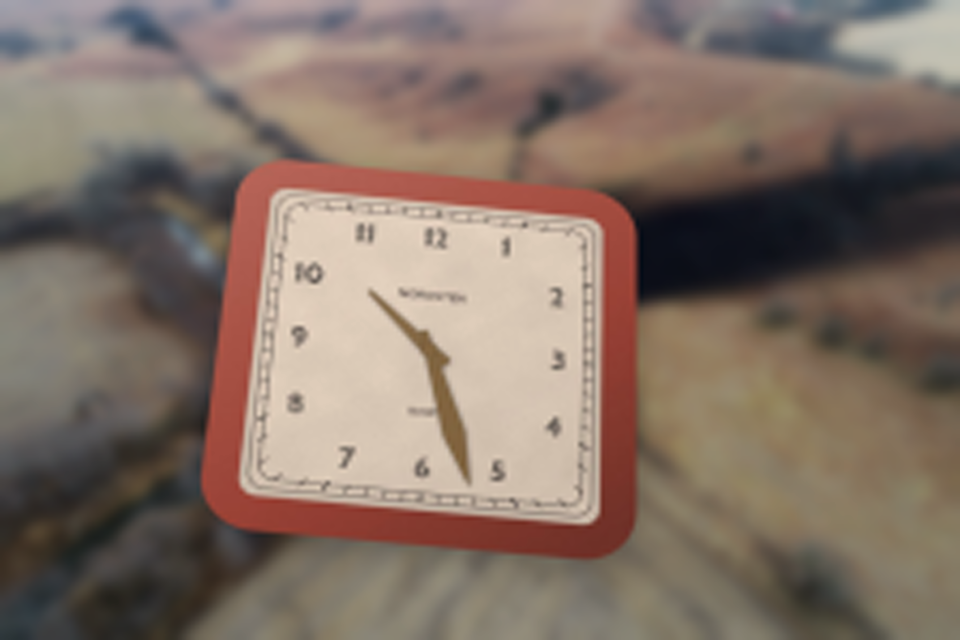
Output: h=10 m=27
